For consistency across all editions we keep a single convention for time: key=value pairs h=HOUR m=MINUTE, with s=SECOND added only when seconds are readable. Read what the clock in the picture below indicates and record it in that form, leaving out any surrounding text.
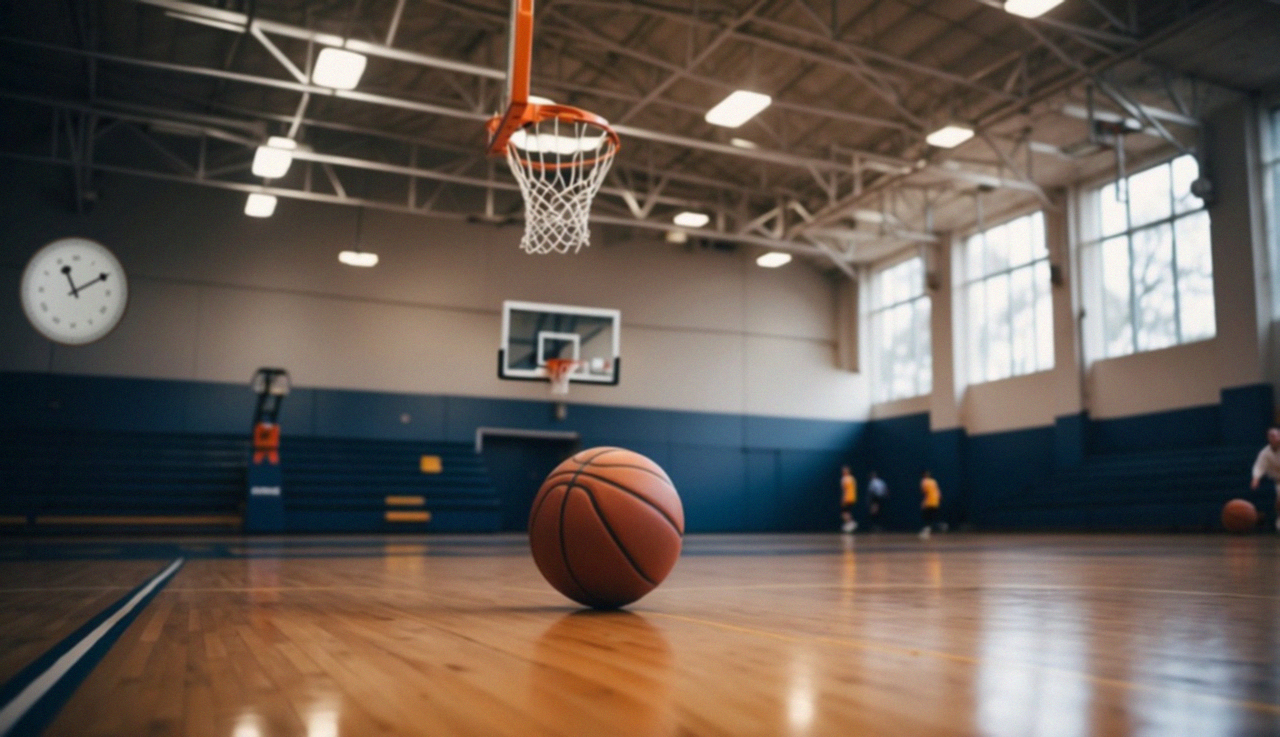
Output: h=11 m=10
